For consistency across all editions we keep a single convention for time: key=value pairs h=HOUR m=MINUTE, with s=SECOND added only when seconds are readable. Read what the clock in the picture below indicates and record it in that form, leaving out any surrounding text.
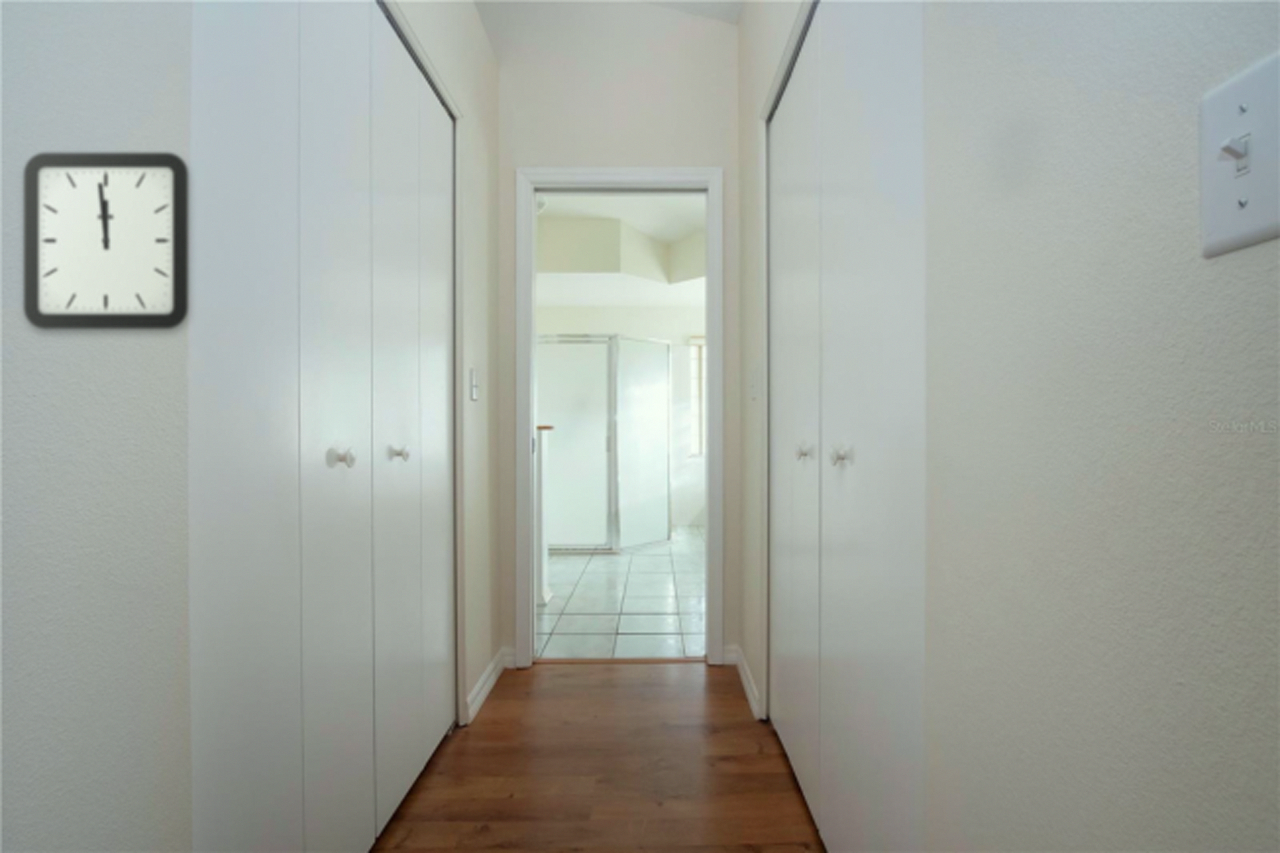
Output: h=11 m=59
